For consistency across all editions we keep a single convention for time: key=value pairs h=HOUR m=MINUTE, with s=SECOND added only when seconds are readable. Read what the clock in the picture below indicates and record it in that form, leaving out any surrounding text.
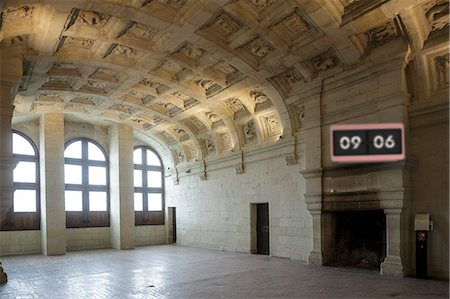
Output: h=9 m=6
